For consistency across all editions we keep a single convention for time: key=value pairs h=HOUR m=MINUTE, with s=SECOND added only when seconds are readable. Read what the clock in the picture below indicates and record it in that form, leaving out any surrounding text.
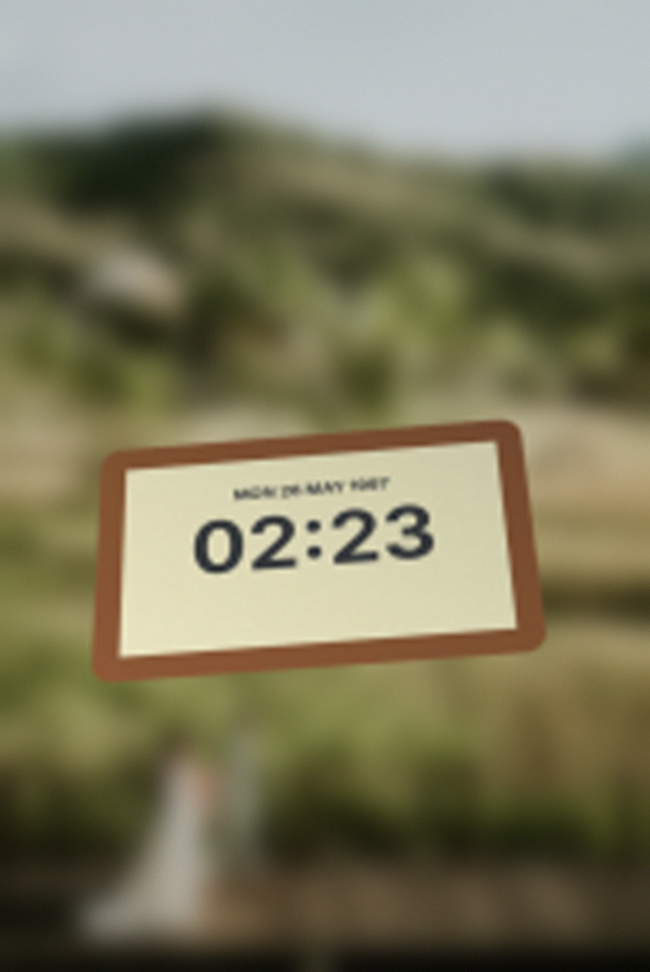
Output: h=2 m=23
